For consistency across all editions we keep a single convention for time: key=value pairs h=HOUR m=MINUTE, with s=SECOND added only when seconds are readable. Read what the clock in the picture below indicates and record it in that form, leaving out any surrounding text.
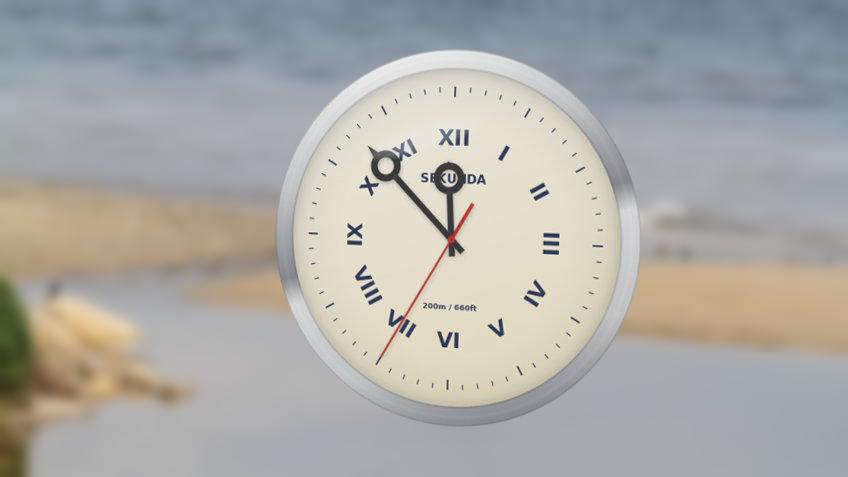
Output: h=11 m=52 s=35
